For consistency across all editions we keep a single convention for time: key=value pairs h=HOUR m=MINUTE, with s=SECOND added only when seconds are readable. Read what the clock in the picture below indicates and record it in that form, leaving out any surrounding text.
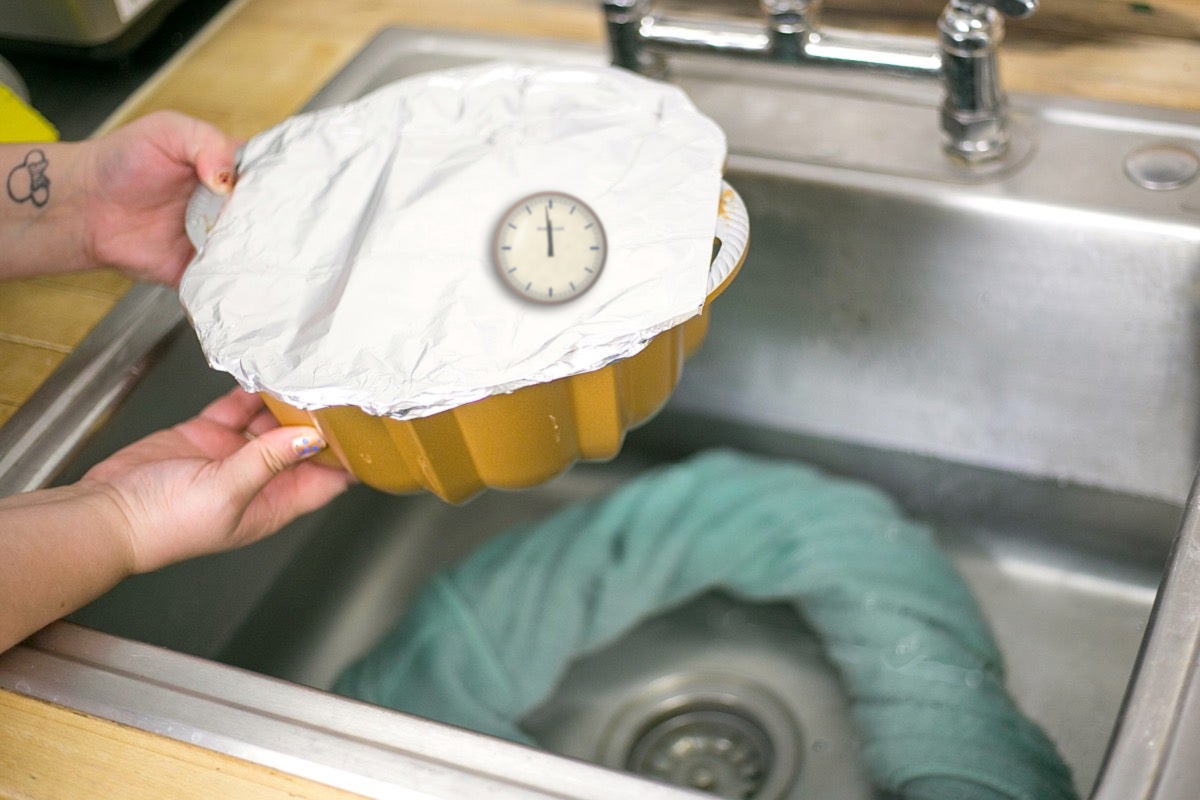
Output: h=11 m=59
